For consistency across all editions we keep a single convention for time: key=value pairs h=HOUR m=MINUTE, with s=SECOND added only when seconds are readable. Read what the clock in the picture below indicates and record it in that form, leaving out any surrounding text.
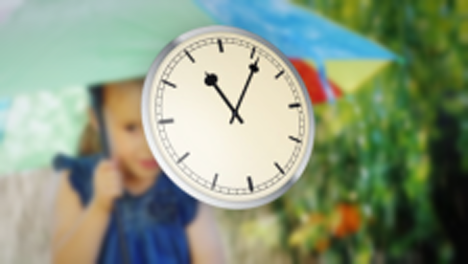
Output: h=11 m=6
